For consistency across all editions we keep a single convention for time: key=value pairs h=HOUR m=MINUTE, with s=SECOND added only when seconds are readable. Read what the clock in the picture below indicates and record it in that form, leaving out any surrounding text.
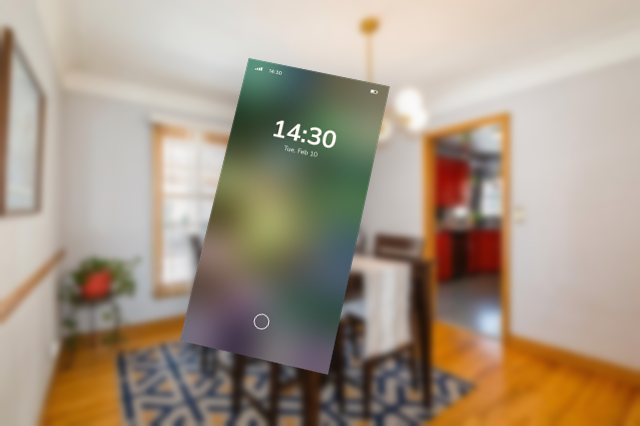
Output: h=14 m=30
